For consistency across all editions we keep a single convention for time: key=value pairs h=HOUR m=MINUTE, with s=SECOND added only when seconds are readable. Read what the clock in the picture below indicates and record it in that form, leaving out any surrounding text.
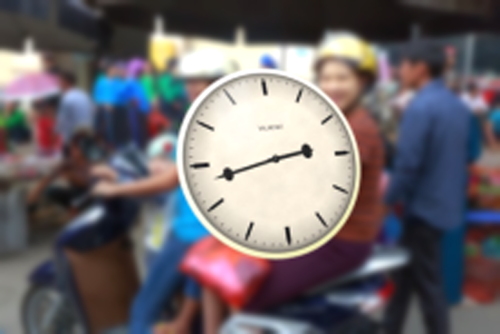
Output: h=2 m=43
